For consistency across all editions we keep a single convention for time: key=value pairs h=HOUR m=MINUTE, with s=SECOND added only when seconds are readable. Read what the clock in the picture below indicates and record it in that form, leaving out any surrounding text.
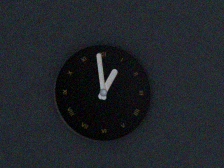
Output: h=12 m=59
